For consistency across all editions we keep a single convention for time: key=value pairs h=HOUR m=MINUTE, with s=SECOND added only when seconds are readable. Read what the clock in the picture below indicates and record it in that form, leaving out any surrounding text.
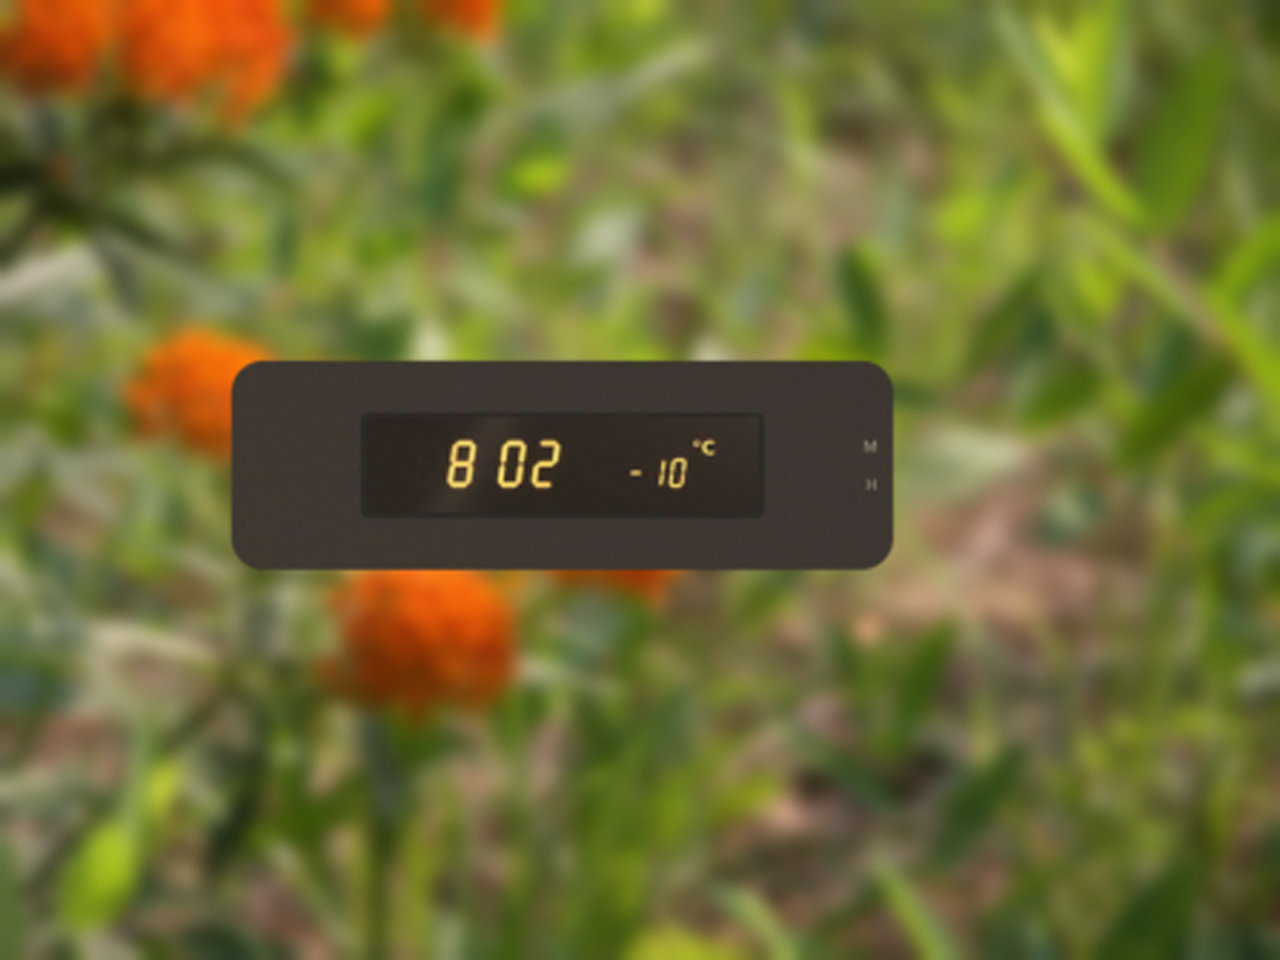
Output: h=8 m=2
